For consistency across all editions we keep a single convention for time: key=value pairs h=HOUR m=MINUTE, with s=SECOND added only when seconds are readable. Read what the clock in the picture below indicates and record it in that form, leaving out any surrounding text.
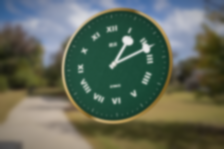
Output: h=1 m=12
